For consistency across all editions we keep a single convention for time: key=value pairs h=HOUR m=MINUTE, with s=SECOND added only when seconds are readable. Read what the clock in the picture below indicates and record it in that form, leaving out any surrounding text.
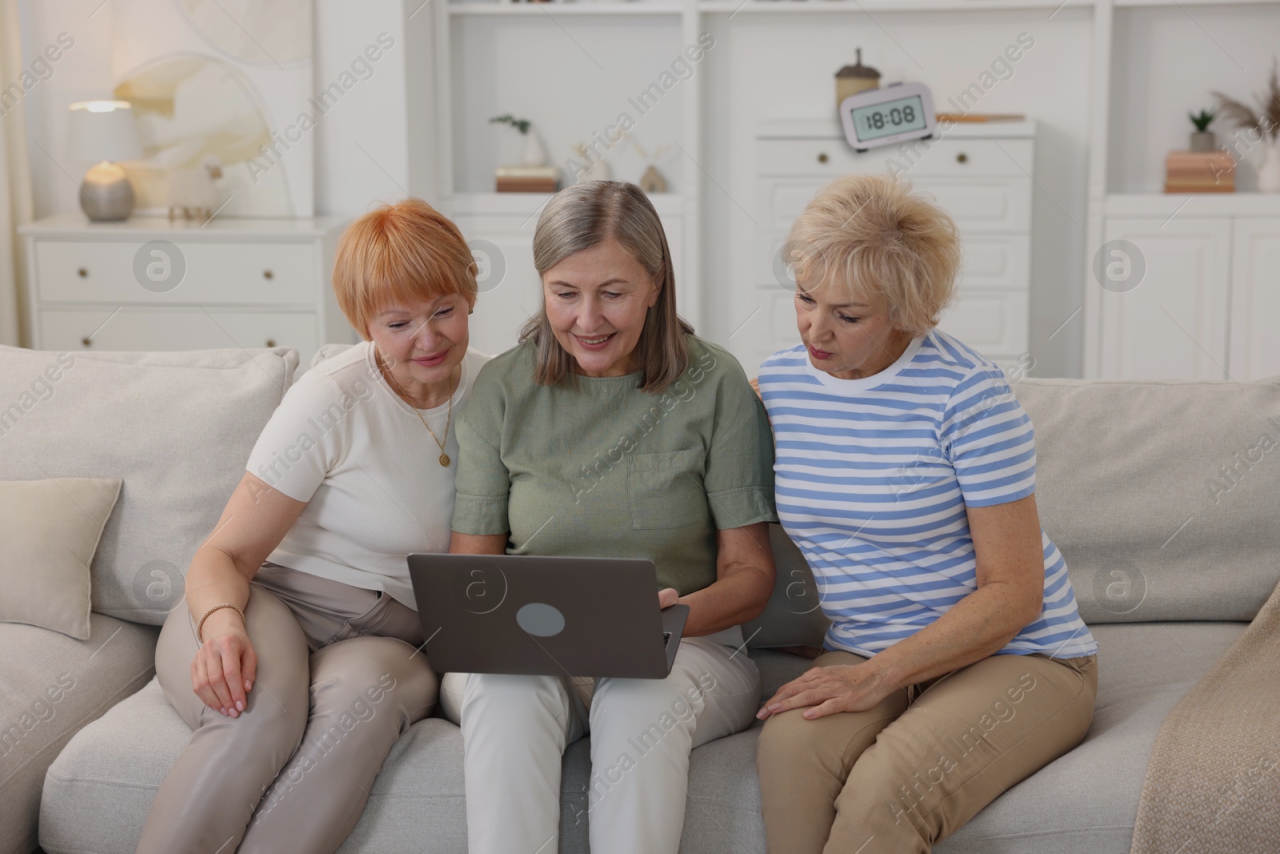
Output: h=18 m=8
